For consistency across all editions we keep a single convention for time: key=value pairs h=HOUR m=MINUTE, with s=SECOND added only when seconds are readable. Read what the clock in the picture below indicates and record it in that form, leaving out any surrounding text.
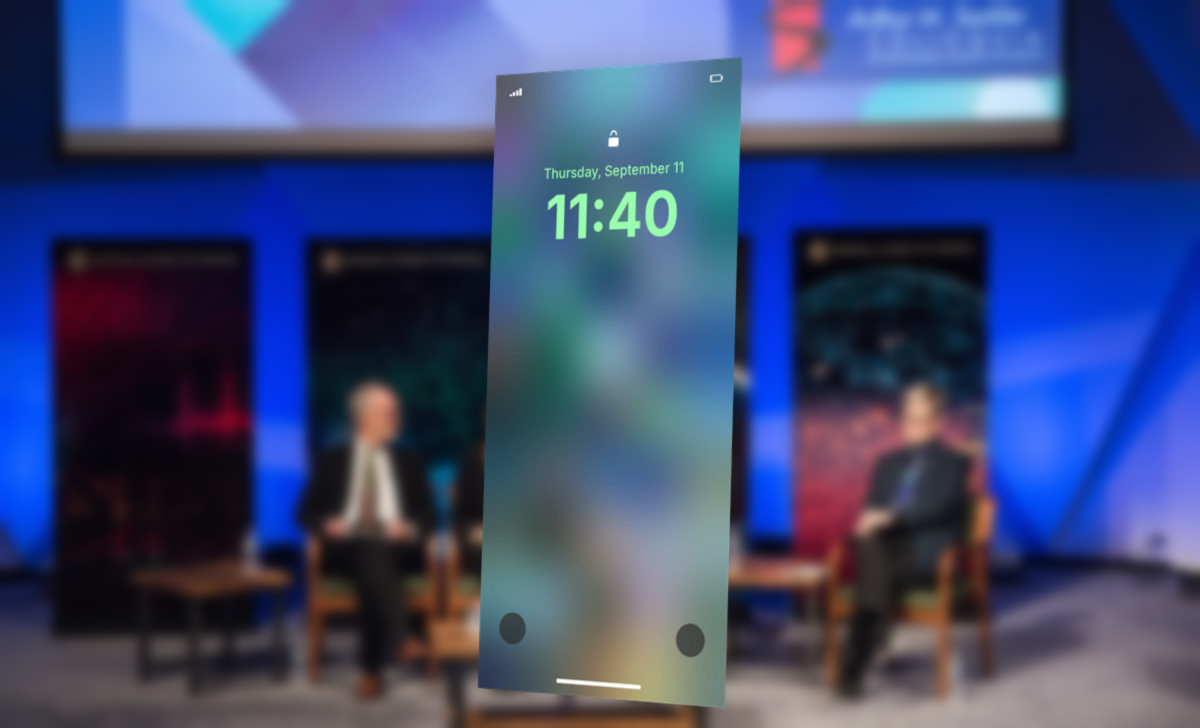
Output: h=11 m=40
